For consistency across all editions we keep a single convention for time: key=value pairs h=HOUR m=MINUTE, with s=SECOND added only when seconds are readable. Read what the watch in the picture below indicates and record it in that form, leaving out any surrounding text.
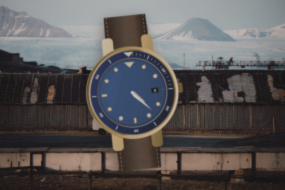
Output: h=4 m=23
